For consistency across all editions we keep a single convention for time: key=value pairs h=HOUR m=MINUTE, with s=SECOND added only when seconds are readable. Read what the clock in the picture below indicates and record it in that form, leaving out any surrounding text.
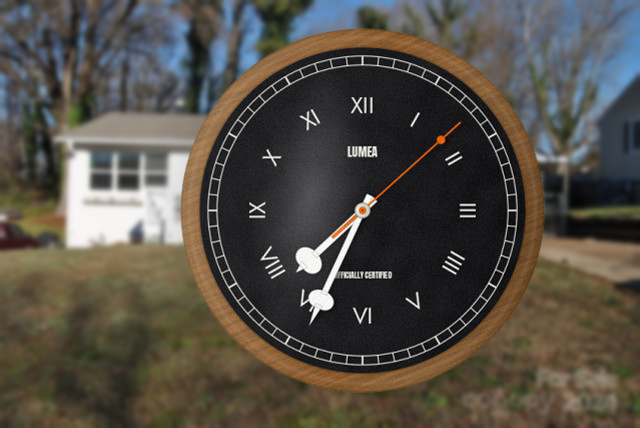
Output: h=7 m=34 s=8
